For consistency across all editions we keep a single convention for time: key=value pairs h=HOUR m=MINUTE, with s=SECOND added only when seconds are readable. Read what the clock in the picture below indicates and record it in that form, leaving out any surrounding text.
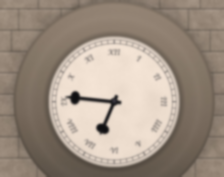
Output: h=6 m=46
